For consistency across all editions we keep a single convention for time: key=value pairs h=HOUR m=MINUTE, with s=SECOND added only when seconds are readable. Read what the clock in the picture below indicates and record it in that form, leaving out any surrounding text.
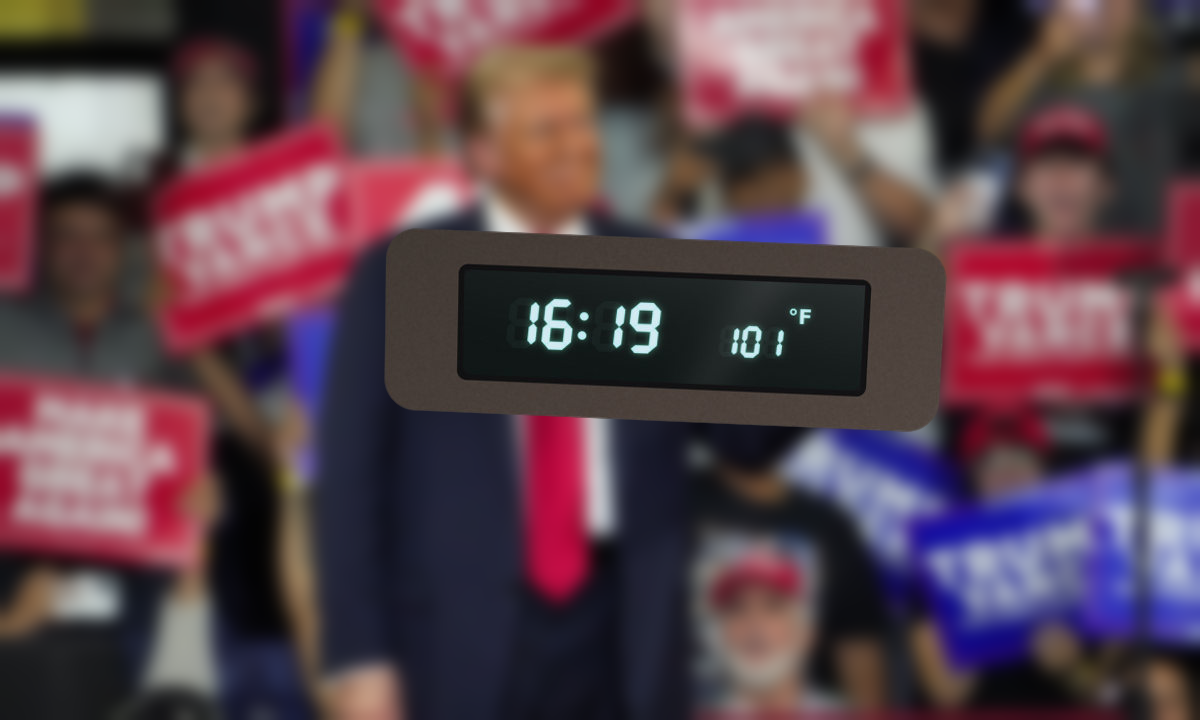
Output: h=16 m=19
